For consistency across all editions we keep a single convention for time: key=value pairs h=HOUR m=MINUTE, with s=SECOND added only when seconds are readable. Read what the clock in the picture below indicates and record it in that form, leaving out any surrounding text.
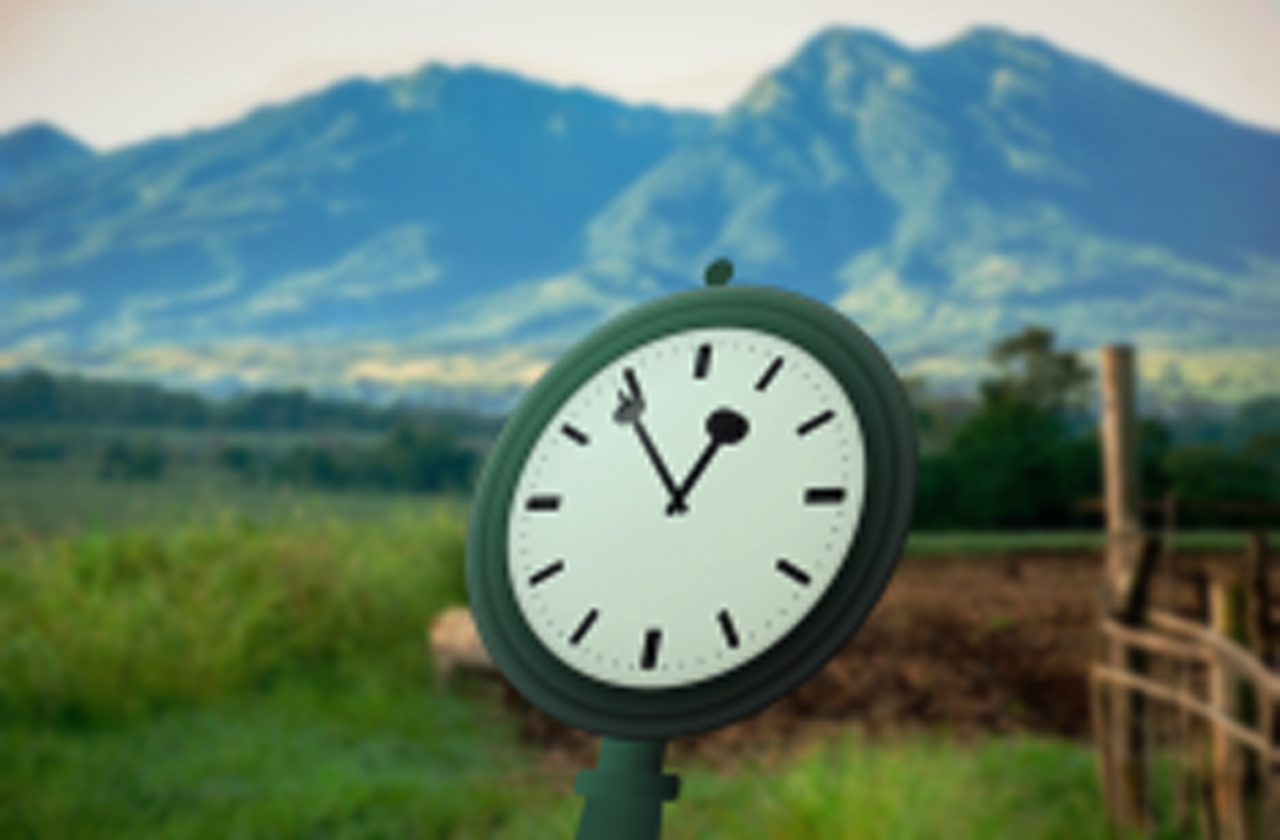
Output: h=12 m=54
